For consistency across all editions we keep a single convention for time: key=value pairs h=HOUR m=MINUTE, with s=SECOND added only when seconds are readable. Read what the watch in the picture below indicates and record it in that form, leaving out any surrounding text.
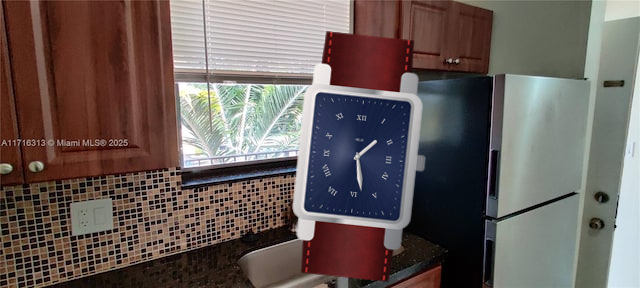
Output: h=1 m=28
